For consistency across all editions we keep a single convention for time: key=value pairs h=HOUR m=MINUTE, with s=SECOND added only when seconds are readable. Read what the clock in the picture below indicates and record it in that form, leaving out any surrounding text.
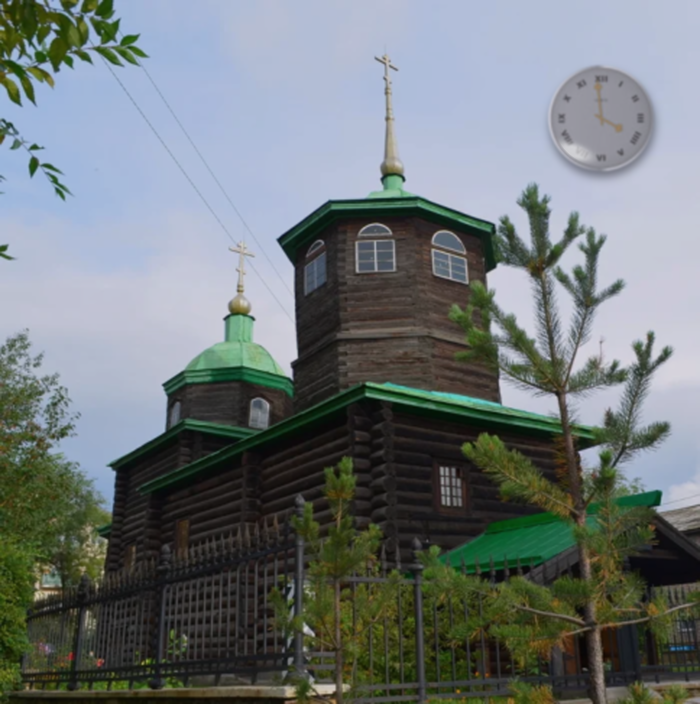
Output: h=3 m=59
